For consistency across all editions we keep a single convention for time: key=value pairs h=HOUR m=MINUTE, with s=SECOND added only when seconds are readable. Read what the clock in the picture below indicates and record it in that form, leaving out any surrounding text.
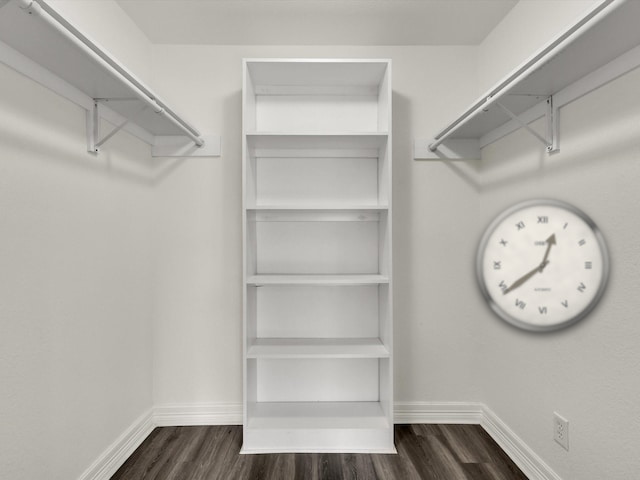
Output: h=12 m=39
